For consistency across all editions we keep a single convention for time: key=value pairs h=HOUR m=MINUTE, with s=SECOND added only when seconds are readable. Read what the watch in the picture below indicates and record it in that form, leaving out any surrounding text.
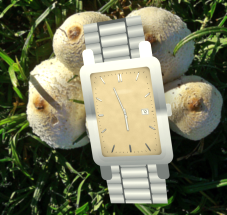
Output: h=5 m=57
